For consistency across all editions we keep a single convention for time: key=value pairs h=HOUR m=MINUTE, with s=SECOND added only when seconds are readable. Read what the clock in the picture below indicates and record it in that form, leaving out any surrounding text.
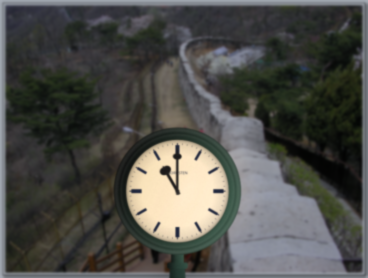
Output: h=11 m=0
